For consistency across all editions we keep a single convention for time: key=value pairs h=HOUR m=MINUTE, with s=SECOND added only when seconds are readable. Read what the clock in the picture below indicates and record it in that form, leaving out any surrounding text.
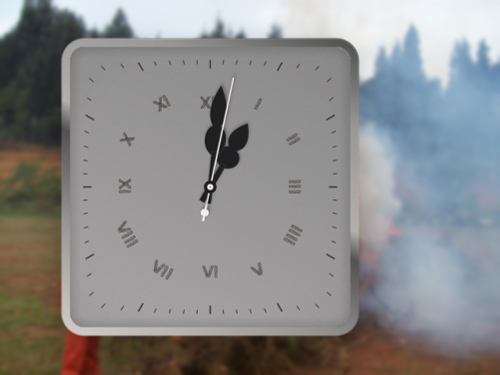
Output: h=1 m=1 s=2
